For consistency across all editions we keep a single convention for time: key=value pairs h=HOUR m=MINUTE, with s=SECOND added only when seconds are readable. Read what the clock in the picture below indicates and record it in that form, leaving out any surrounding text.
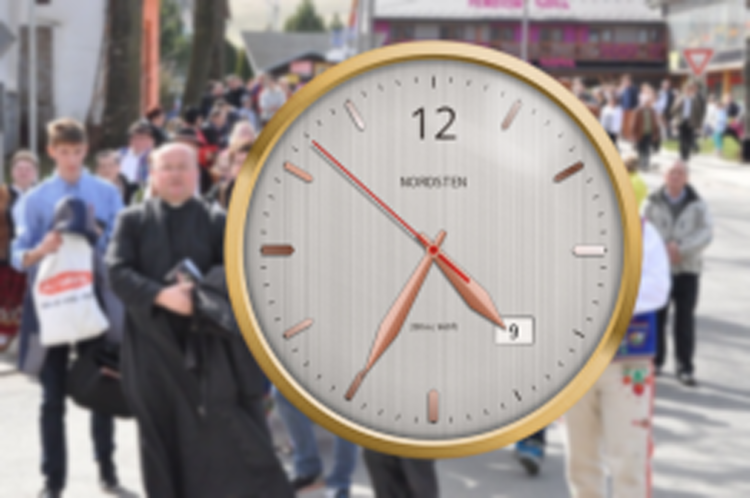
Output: h=4 m=34 s=52
